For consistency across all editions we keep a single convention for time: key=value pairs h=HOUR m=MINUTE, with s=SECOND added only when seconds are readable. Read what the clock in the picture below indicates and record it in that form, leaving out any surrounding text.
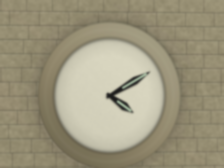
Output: h=4 m=10
